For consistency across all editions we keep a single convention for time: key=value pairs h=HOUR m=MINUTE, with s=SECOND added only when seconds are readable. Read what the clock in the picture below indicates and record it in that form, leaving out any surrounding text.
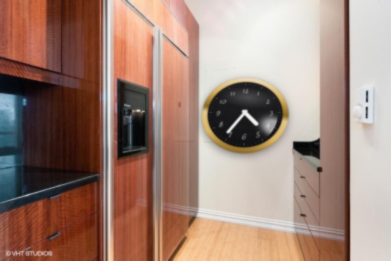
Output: h=4 m=36
